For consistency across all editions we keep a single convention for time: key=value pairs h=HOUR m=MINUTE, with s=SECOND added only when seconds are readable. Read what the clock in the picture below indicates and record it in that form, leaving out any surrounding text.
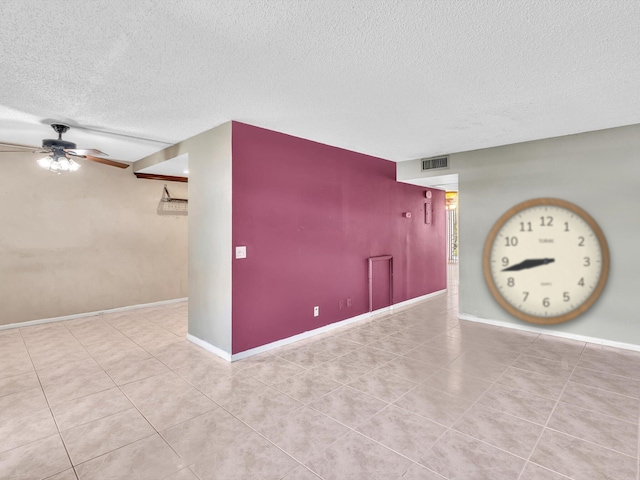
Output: h=8 m=43
